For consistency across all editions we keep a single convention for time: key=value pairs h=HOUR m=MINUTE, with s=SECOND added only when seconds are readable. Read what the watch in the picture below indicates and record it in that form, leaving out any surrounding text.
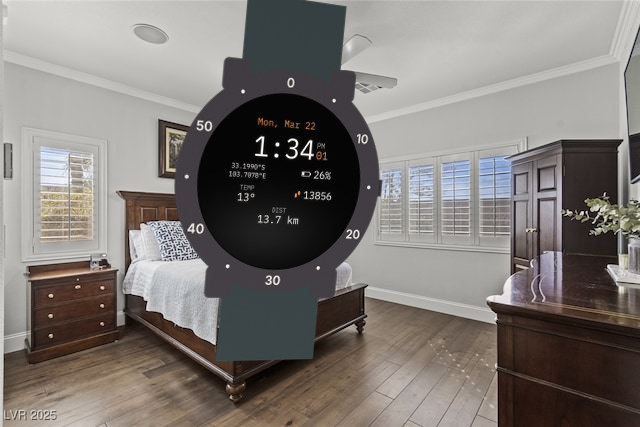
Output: h=1 m=34 s=1
